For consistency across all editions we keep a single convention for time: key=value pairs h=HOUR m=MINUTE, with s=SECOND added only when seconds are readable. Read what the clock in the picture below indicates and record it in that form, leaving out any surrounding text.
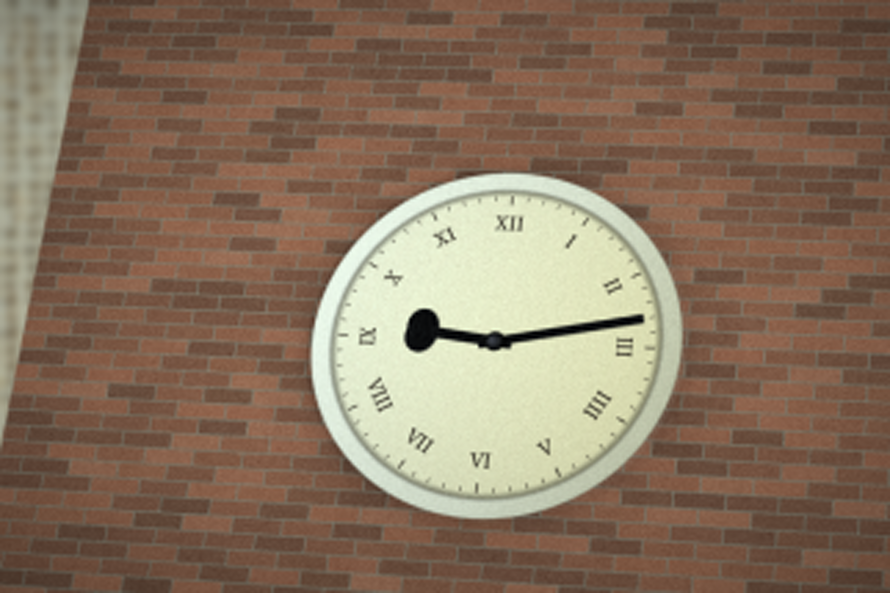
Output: h=9 m=13
